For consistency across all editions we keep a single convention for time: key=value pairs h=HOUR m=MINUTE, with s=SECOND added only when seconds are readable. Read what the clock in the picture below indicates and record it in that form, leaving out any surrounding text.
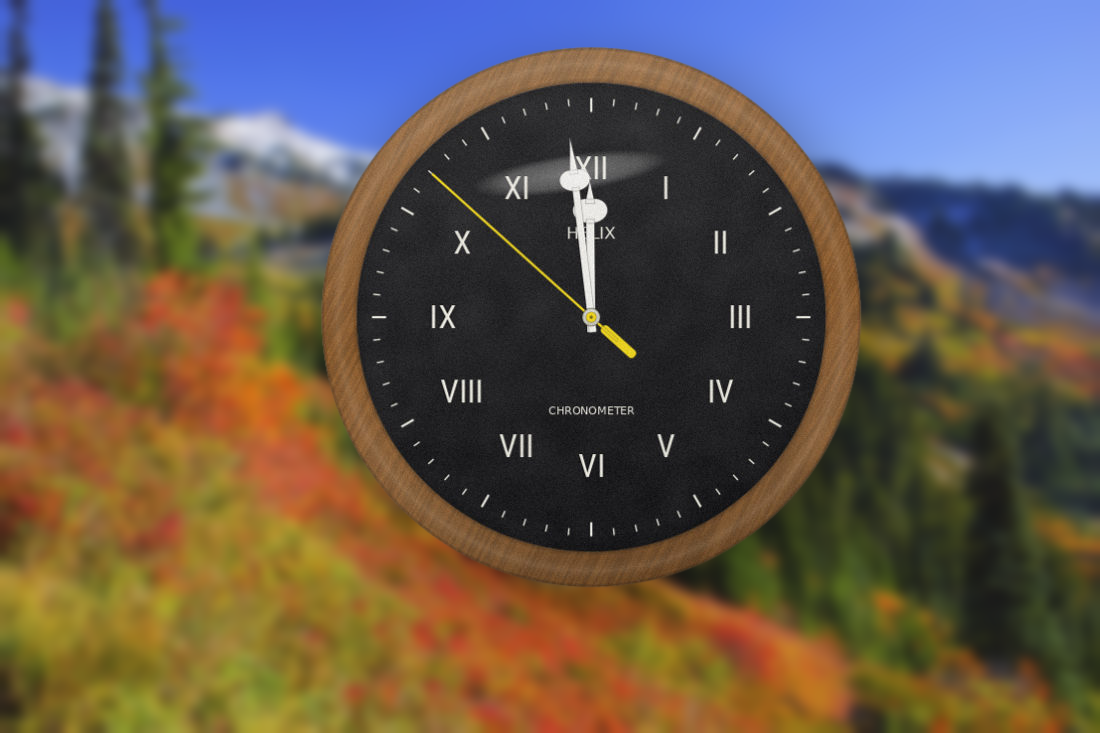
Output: h=11 m=58 s=52
